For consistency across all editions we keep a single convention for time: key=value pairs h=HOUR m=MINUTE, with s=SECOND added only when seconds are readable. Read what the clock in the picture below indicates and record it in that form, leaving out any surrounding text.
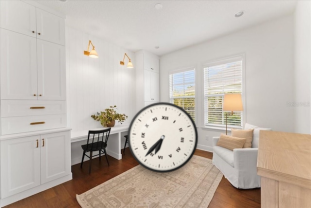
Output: h=6 m=36
